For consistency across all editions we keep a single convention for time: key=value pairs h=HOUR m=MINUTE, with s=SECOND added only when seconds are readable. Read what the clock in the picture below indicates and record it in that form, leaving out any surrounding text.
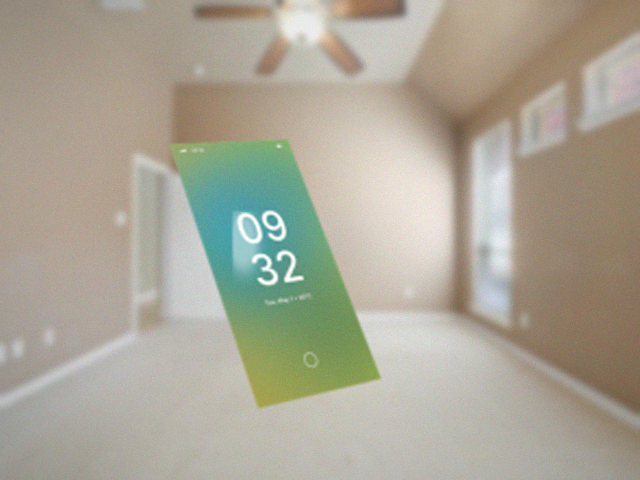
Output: h=9 m=32
